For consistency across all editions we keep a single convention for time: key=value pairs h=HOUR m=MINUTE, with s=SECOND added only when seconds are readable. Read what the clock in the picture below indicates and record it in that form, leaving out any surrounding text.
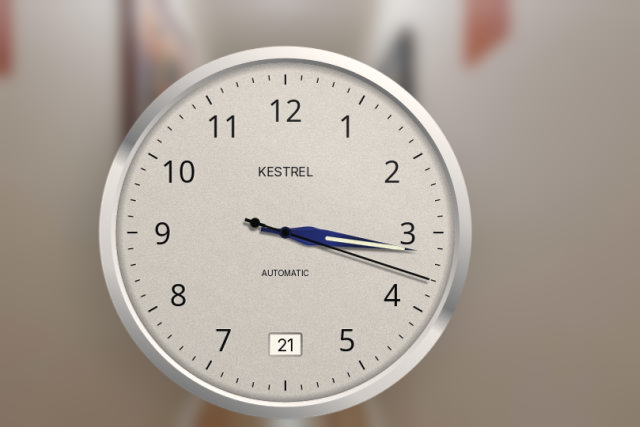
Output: h=3 m=16 s=18
